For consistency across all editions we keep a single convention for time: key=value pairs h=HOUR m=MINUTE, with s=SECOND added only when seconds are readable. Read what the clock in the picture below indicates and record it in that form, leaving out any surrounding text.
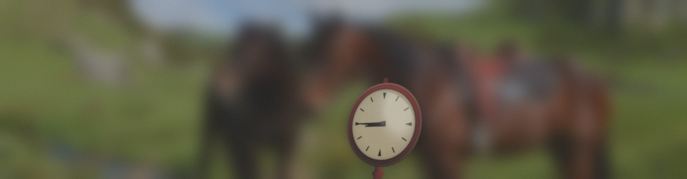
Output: h=8 m=45
